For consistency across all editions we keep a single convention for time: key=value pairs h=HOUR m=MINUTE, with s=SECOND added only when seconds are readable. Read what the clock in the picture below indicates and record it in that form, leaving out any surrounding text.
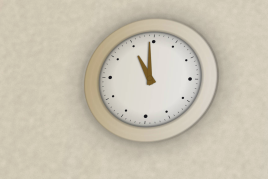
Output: h=10 m=59
